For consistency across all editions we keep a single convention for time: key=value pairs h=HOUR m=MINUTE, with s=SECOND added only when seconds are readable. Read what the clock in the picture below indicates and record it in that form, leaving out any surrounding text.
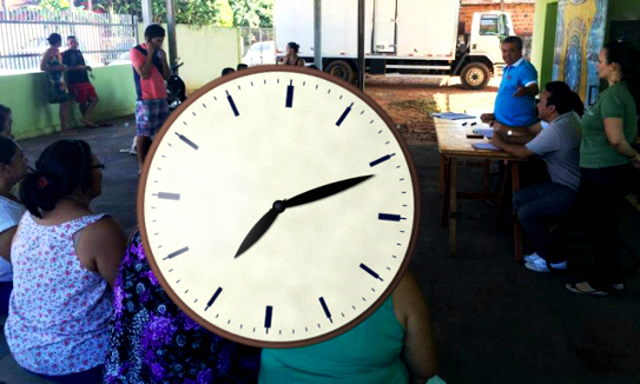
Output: h=7 m=11
